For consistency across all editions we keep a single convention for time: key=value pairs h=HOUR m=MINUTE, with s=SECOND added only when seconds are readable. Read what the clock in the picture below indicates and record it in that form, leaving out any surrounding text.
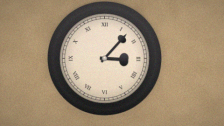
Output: h=3 m=7
